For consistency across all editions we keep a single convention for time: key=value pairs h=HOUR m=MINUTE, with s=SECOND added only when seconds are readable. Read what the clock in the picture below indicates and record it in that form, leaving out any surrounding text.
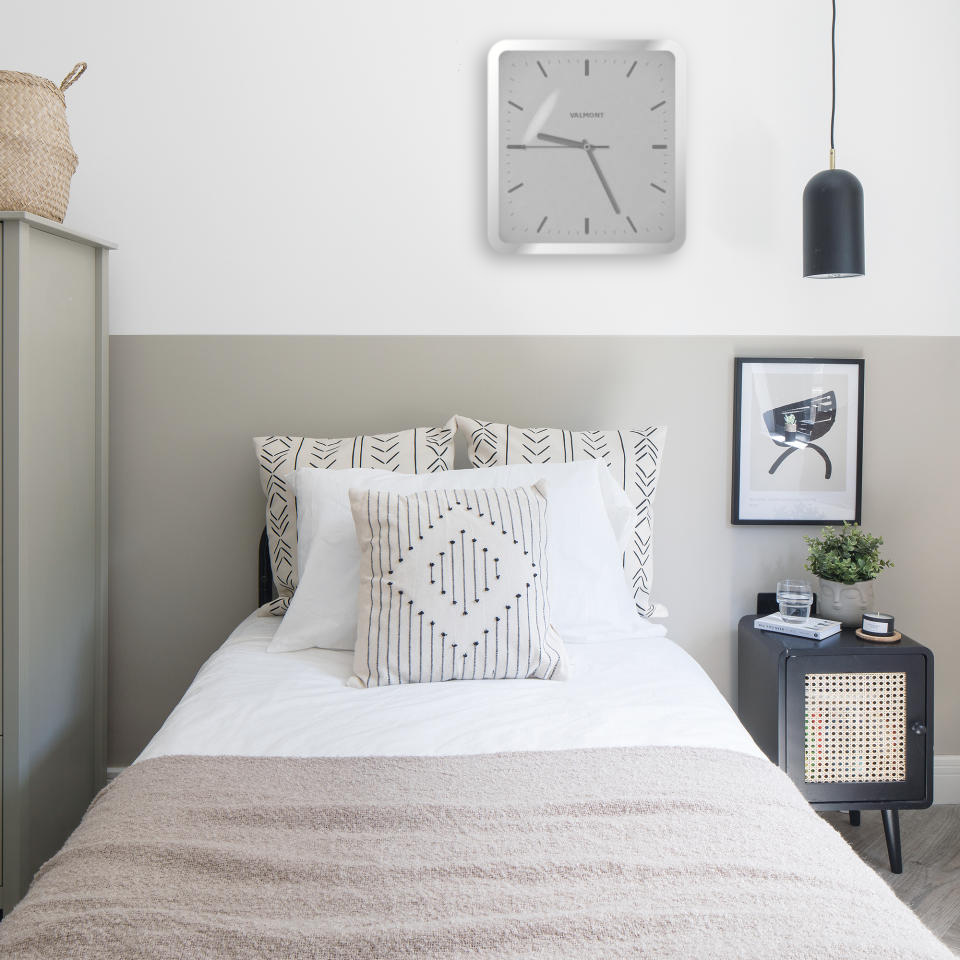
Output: h=9 m=25 s=45
